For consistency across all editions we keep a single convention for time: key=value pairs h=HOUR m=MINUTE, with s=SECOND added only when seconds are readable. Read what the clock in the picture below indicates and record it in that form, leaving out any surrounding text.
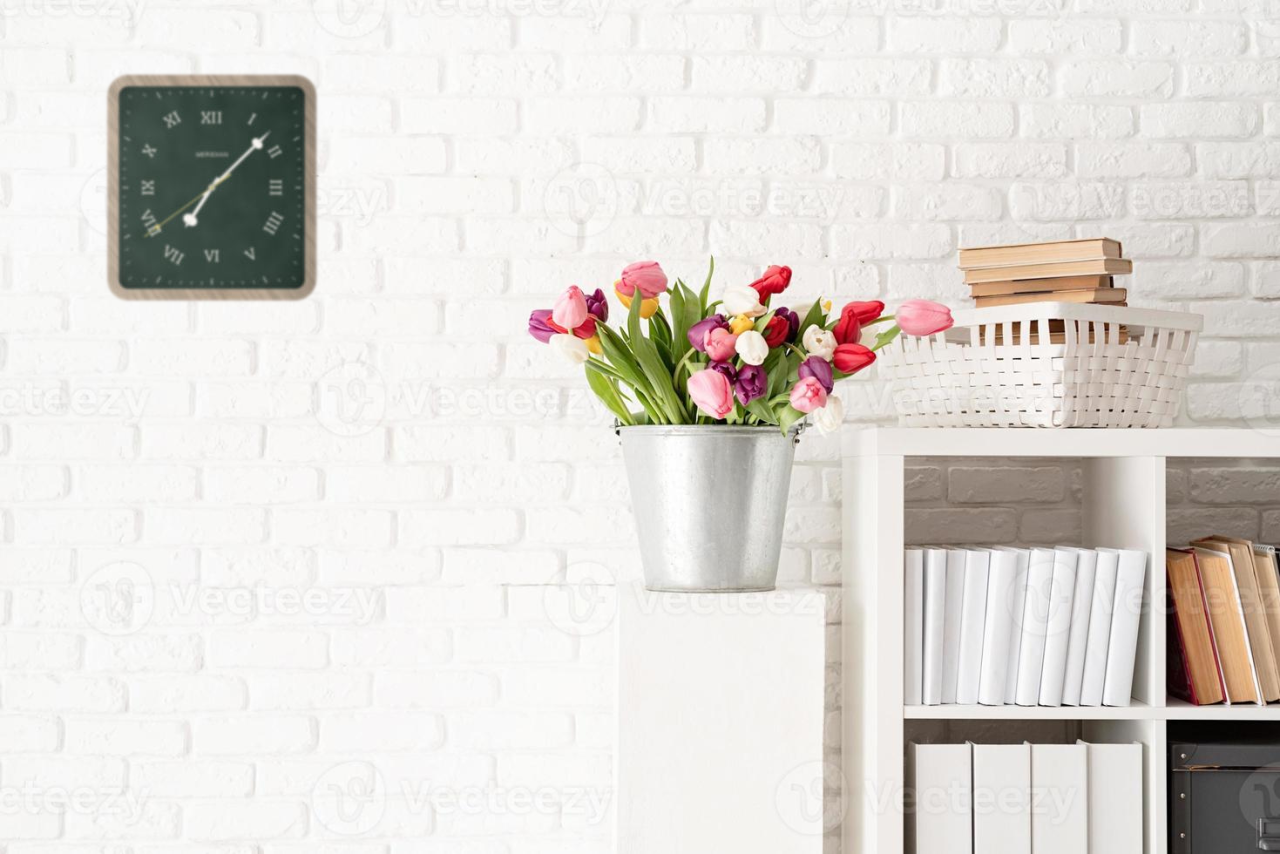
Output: h=7 m=7 s=39
